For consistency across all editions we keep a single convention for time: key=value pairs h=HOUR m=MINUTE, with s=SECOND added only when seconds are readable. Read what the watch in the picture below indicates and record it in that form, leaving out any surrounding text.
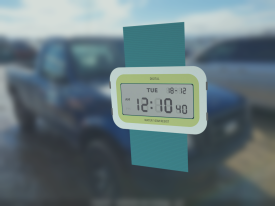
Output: h=12 m=10 s=40
